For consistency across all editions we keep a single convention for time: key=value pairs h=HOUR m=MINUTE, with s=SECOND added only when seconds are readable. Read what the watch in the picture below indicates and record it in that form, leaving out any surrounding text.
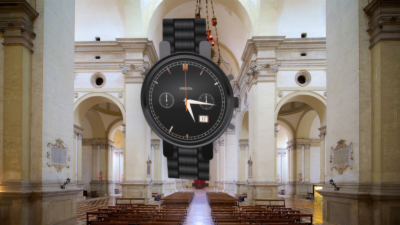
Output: h=5 m=16
